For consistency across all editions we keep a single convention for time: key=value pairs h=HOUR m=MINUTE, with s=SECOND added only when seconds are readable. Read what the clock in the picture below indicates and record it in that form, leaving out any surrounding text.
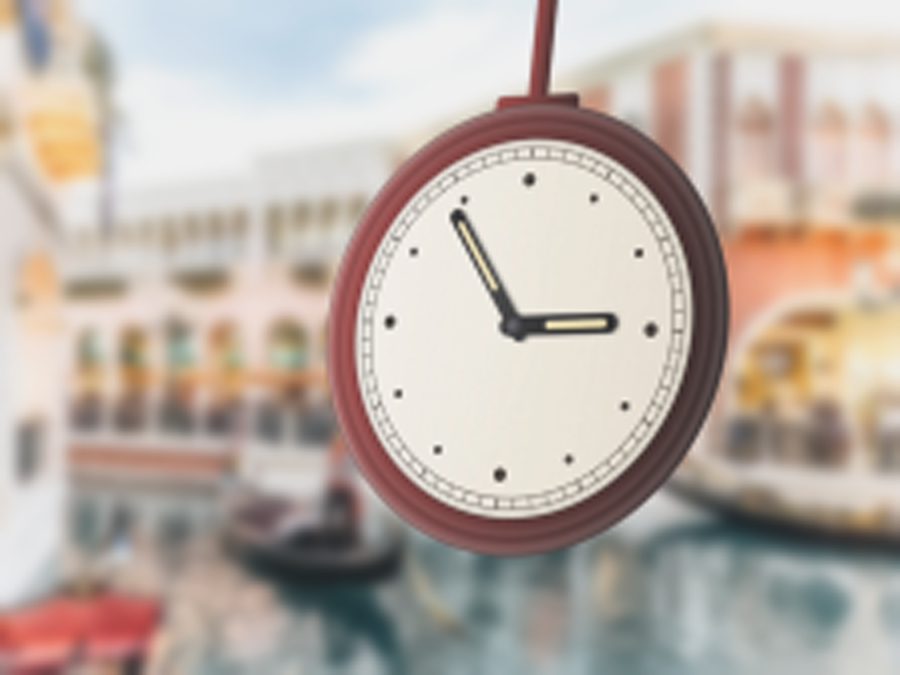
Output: h=2 m=54
